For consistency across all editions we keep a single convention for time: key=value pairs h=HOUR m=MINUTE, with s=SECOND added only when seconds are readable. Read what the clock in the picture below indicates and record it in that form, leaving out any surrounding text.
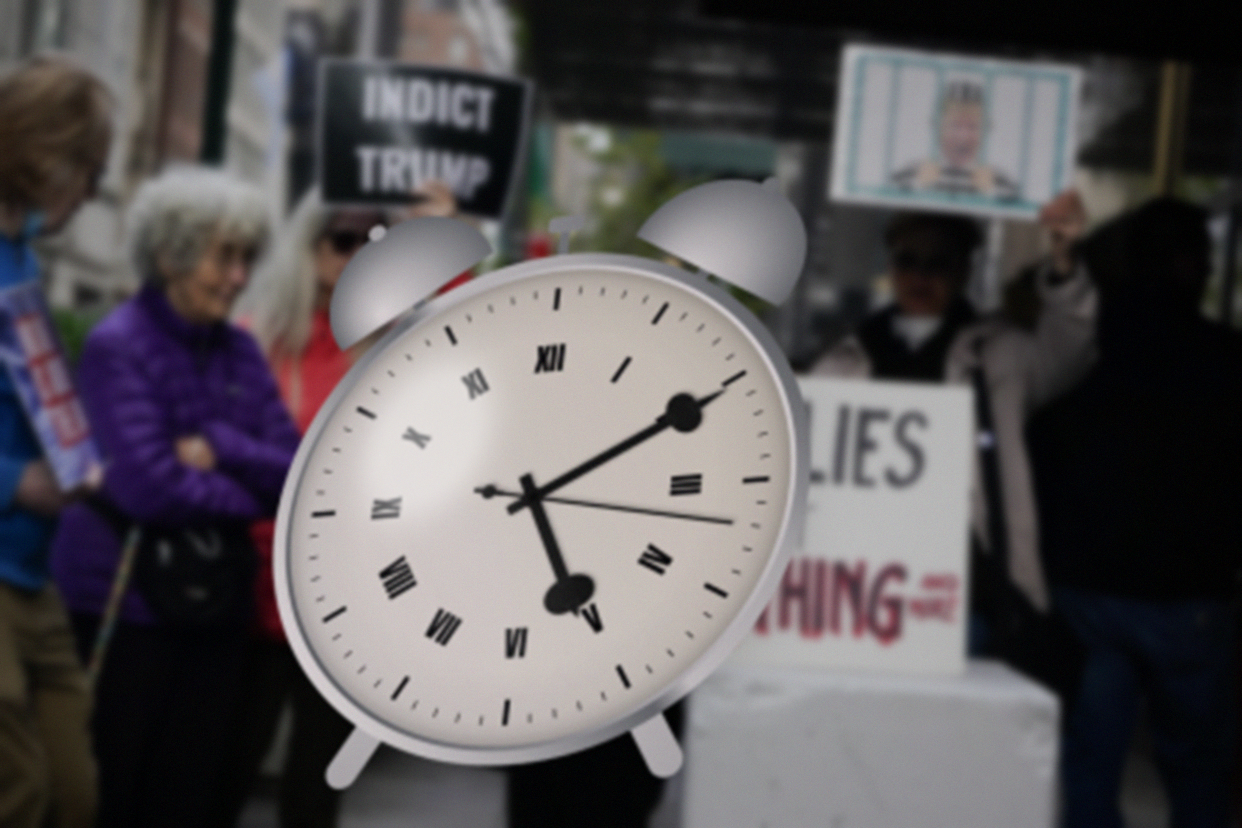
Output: h=5 m=10 s=17
